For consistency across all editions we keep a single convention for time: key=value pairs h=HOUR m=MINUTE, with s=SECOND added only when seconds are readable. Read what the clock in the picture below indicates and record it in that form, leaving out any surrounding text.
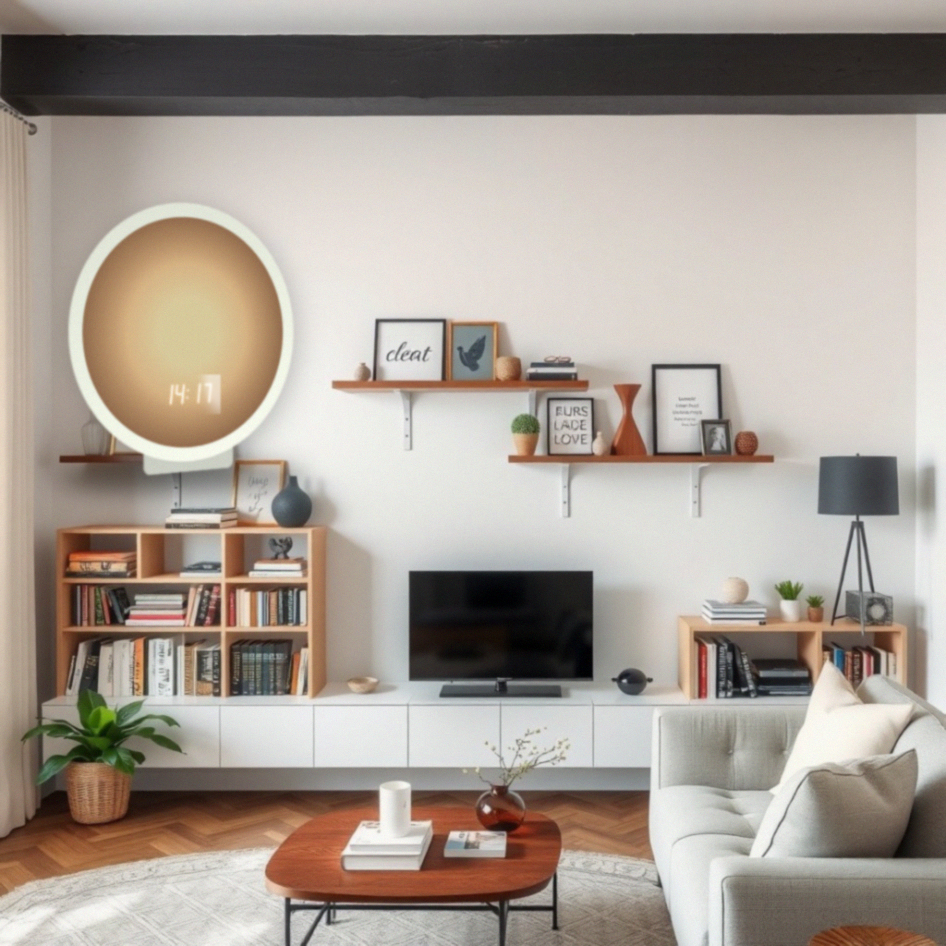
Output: h=14 m=17
